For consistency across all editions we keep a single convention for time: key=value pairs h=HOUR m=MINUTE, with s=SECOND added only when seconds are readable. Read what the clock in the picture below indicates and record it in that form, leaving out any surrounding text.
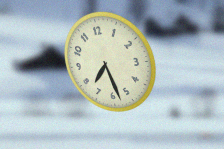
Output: h=7 m=28
